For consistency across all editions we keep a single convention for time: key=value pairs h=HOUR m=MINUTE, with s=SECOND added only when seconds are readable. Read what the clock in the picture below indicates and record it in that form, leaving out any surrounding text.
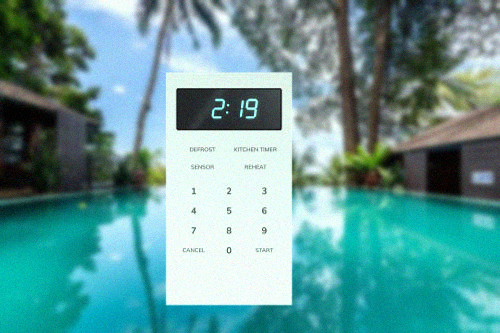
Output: h=2 m=19
